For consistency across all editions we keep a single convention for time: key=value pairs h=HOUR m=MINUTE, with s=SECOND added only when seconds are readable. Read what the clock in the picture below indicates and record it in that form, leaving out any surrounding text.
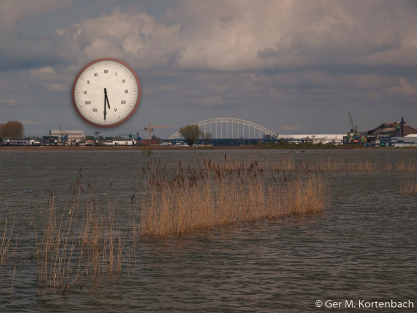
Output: h=5 m=30
